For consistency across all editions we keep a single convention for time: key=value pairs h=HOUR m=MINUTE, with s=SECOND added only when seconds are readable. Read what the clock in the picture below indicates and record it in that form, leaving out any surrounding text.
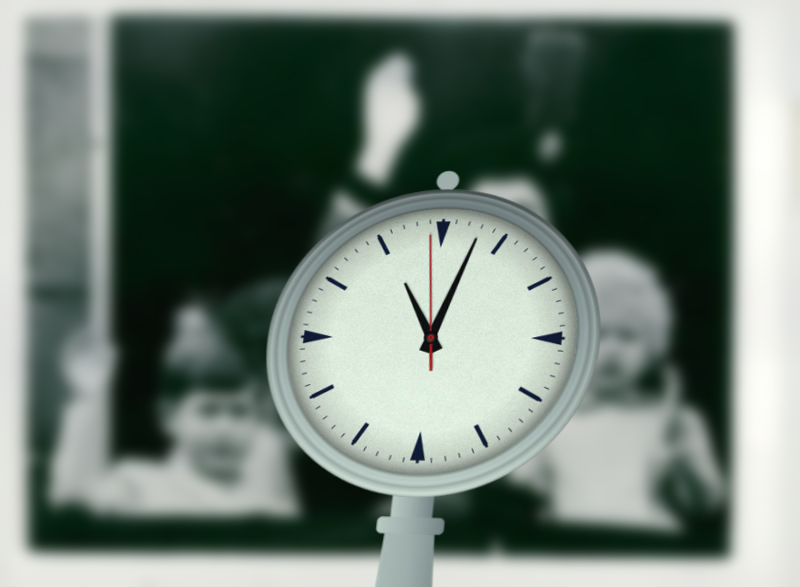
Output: h=11 m=2 s=59
